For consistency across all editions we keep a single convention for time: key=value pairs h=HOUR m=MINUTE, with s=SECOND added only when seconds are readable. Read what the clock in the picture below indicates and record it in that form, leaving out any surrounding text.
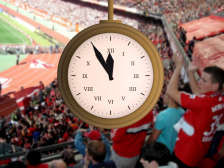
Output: h=11 m=55
